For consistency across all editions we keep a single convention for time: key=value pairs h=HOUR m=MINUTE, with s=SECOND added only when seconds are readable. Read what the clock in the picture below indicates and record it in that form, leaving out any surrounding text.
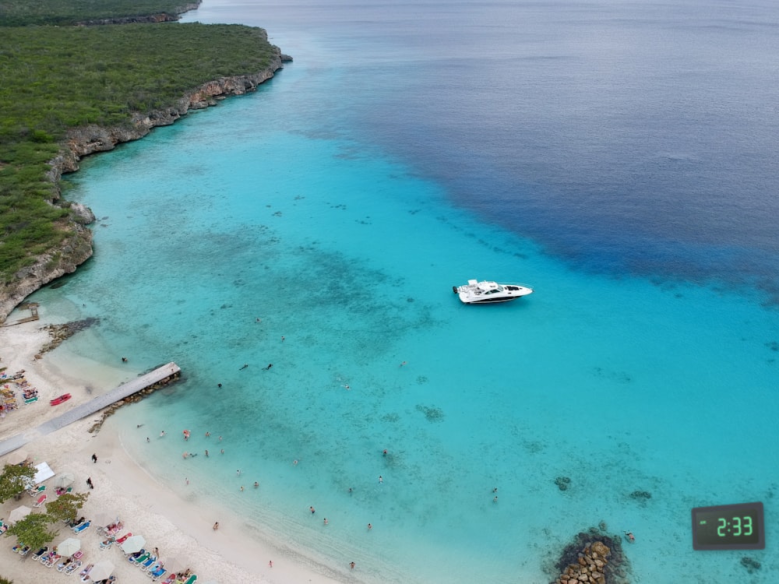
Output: h=2 m=33
